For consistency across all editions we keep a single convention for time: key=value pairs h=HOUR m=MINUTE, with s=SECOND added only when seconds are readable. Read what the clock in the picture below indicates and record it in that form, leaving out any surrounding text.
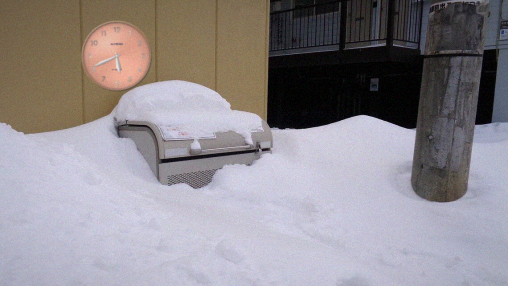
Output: h=5 m=41
